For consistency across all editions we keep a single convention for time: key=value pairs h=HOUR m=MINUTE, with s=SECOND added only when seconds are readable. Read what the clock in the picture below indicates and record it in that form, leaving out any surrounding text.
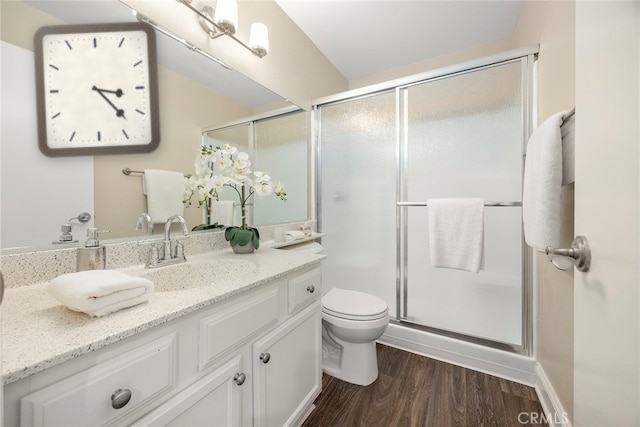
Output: h=3 m=23
